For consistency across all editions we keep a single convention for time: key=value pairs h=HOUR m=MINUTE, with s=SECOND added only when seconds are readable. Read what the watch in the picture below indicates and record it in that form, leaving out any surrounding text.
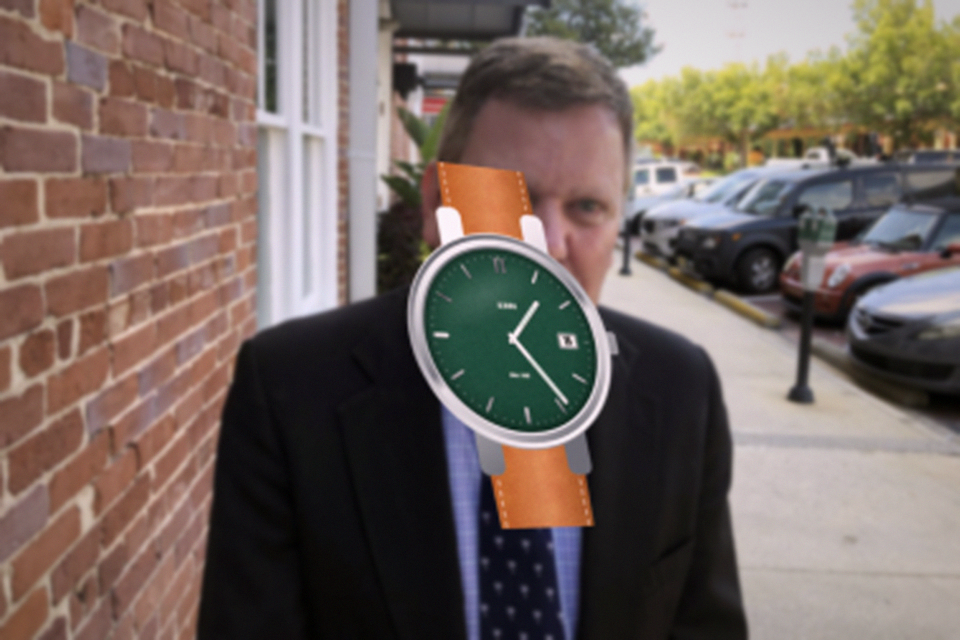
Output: h=1 m=24
